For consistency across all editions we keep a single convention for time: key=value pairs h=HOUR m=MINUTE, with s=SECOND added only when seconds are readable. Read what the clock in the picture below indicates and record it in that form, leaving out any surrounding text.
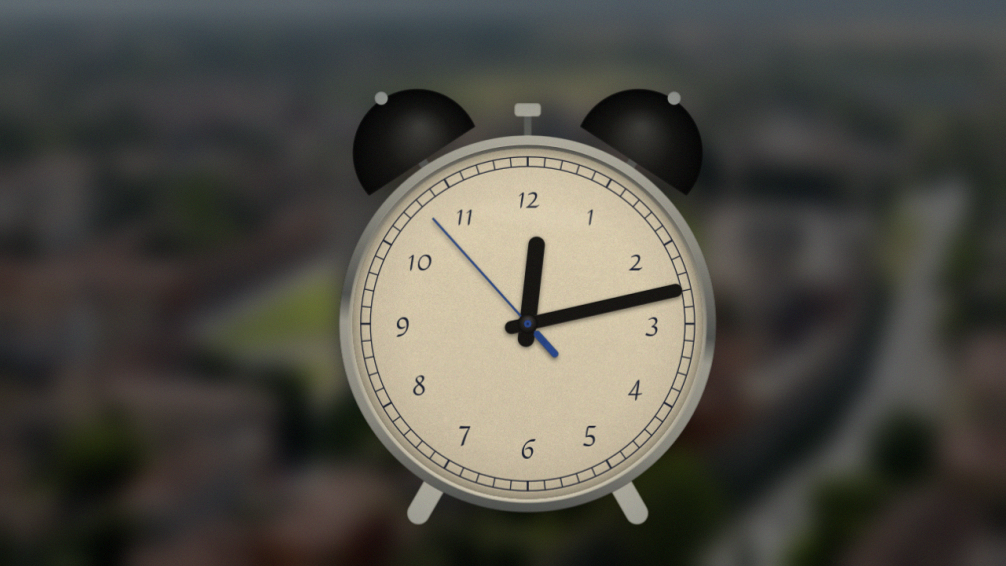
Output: h=12 m=12 s=53
